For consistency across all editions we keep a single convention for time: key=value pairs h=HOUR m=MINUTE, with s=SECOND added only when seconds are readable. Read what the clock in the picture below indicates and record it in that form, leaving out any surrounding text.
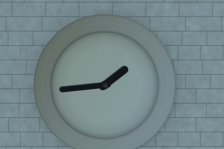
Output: h=1 m=44
